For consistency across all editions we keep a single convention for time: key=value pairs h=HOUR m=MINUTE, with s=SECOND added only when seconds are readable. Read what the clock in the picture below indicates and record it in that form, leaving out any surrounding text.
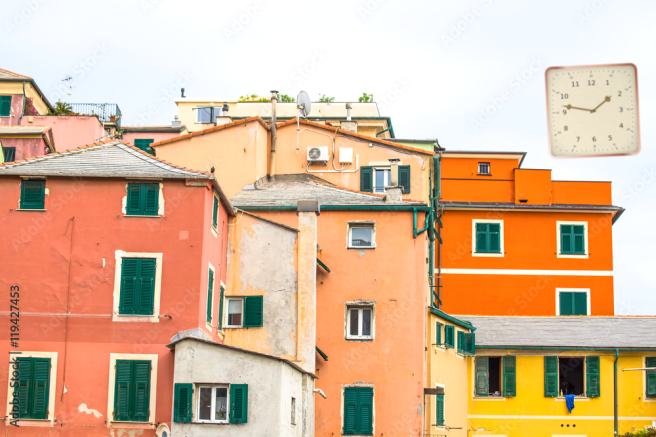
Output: h=1 m=47
